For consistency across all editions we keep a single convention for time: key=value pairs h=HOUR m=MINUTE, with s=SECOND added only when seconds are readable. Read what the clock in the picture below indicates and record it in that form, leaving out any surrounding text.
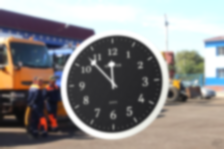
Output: h=11 m=53
